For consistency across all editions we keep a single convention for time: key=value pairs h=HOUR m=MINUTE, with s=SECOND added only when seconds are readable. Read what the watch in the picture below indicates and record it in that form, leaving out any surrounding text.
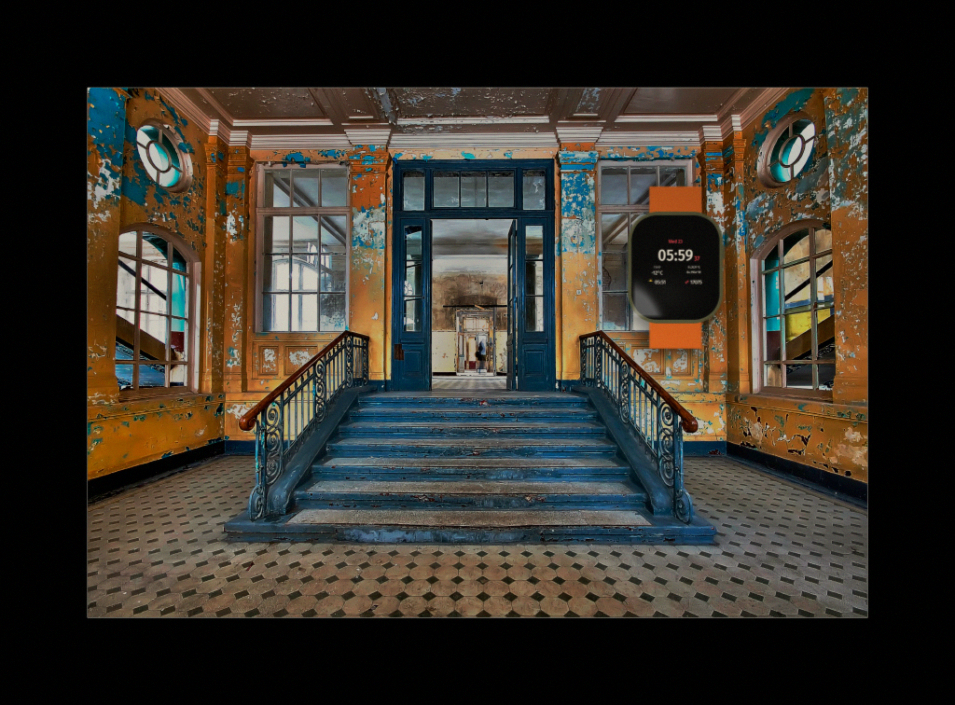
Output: h=5 m=59
